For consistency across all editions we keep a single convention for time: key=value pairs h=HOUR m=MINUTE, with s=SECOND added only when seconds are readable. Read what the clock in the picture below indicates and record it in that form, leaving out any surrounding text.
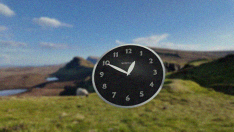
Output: h=12 m=50
